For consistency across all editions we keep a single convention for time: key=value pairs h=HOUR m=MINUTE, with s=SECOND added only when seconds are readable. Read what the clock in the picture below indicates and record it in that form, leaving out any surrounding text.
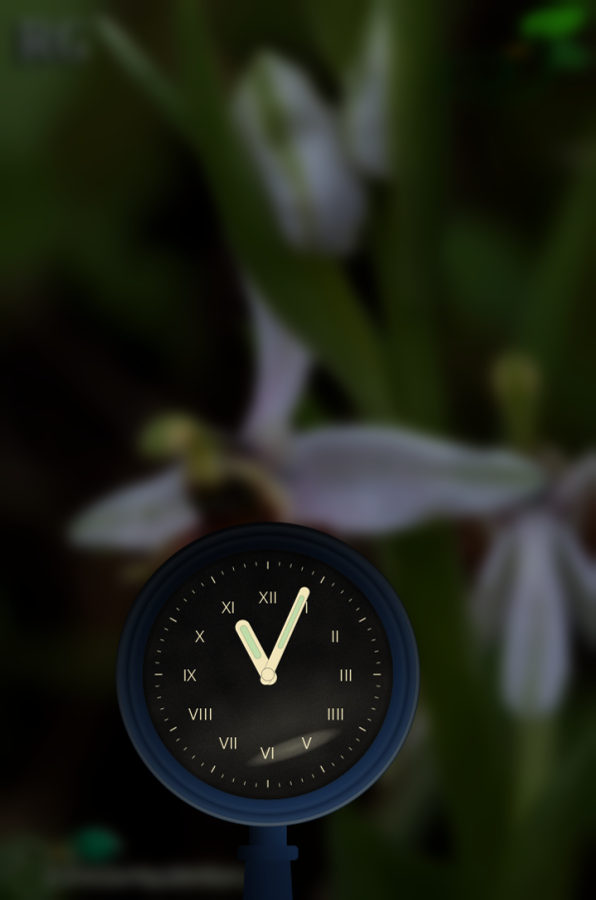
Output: h=11 m=4
